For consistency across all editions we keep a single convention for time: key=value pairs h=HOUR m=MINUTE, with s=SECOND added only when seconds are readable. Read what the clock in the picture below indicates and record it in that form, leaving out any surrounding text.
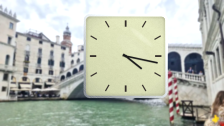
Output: h=4 m=17
